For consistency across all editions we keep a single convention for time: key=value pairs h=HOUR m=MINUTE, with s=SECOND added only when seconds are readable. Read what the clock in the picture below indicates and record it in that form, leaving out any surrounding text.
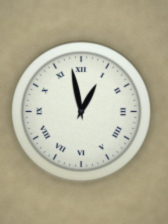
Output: h=12 m=58
